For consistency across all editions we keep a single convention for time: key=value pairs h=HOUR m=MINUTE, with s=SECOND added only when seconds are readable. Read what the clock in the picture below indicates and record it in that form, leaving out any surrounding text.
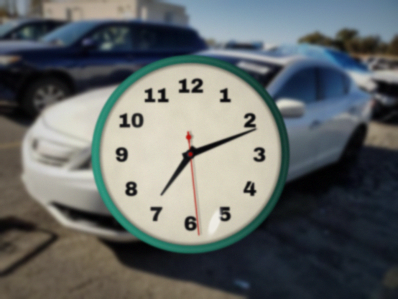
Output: h=7 m=11 s=29
